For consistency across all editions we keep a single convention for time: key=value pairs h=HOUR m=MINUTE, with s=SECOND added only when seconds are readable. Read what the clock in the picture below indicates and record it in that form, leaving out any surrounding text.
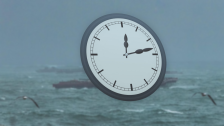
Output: h=12 m=13
